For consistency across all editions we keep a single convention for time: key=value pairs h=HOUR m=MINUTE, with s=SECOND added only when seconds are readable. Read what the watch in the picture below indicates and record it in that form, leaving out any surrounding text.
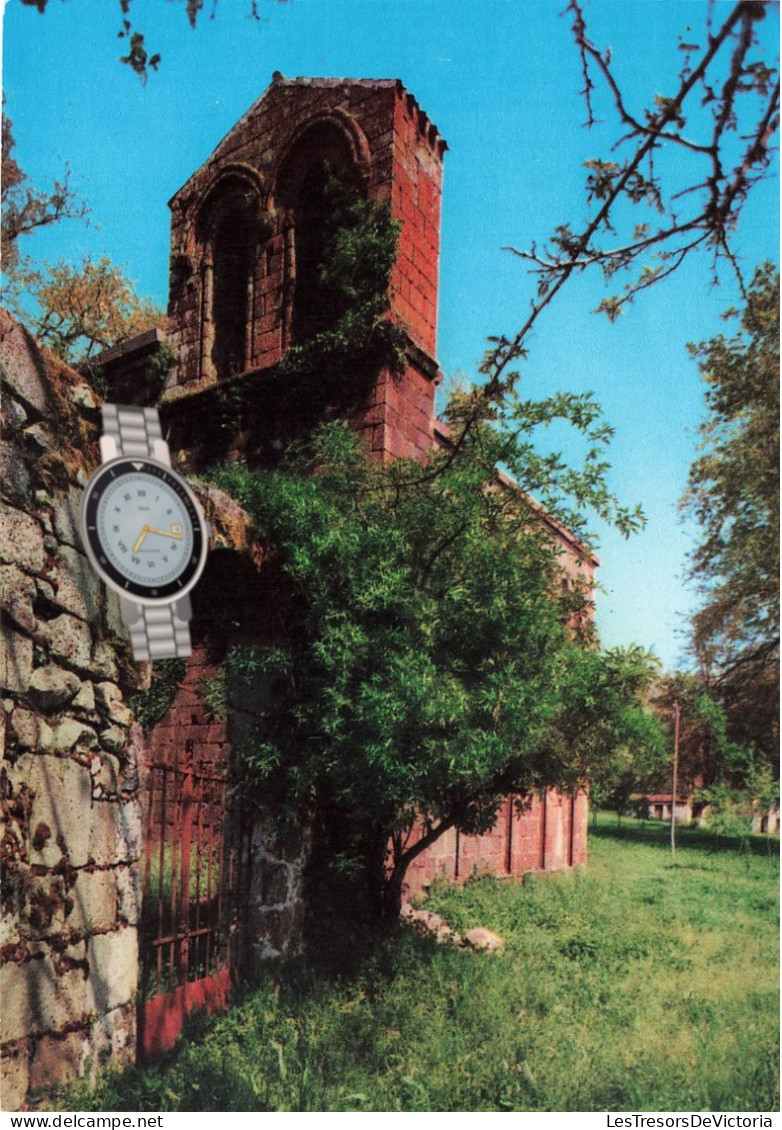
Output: h=7 m=17
